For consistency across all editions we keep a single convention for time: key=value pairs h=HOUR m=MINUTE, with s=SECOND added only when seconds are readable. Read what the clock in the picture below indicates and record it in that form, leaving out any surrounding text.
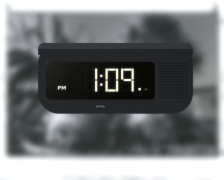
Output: h=1 m=9
